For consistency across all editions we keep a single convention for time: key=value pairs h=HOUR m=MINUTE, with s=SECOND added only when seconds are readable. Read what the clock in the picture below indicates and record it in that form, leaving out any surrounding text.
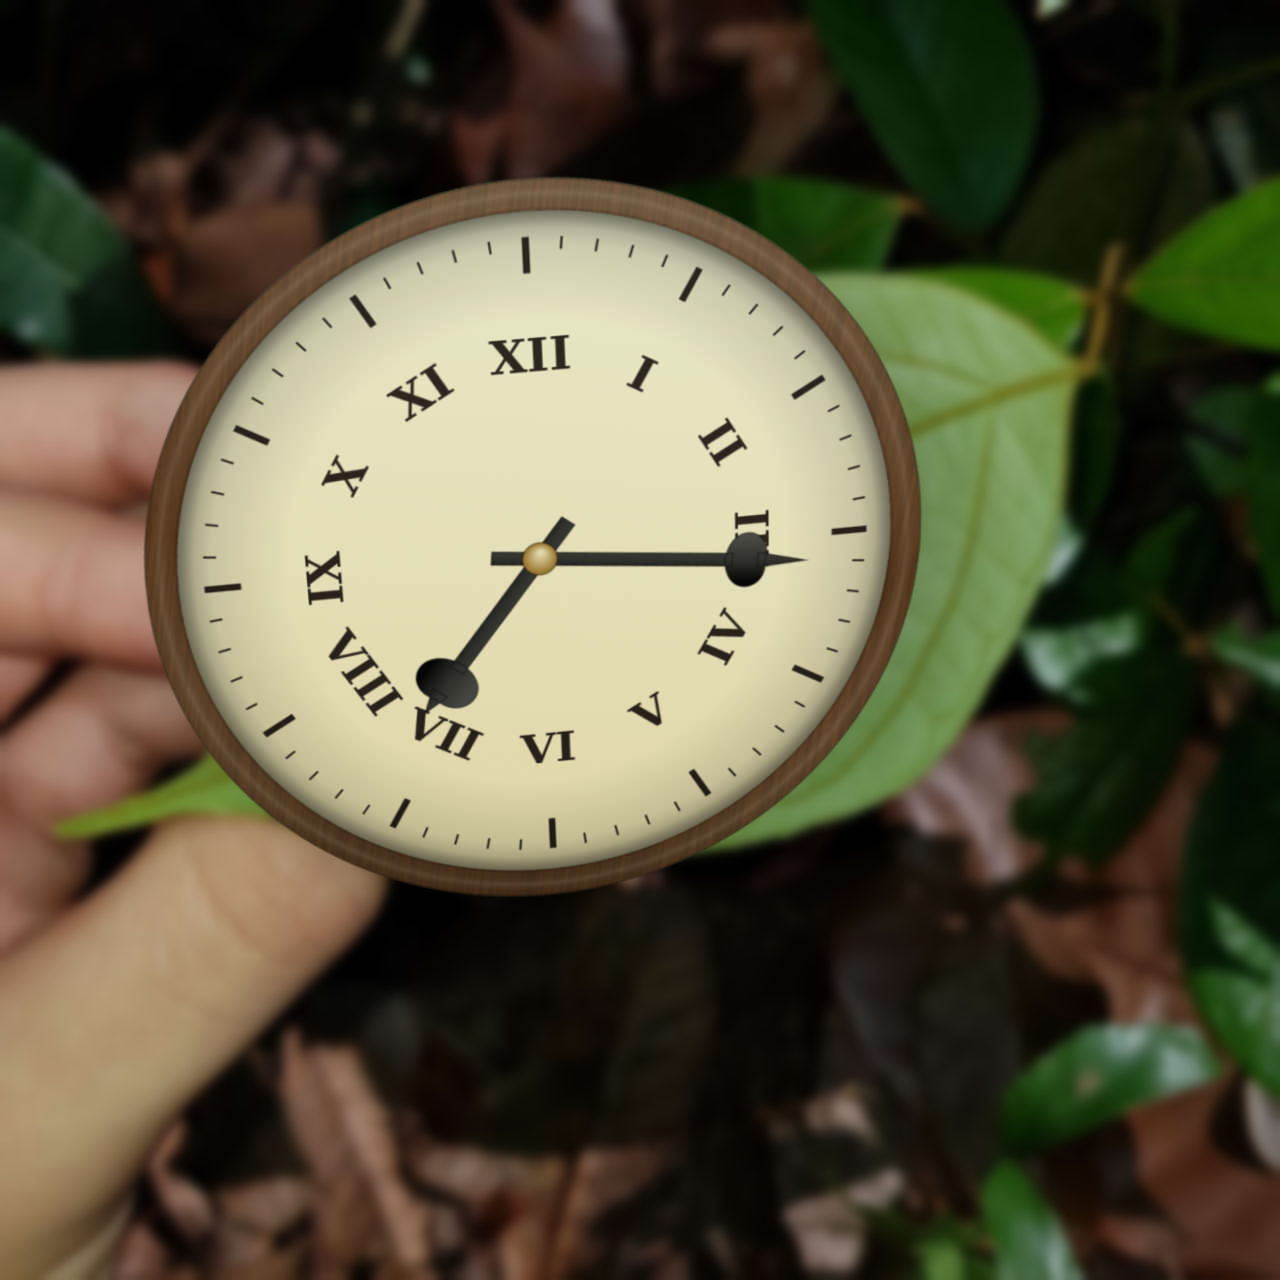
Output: h=7 m=16
